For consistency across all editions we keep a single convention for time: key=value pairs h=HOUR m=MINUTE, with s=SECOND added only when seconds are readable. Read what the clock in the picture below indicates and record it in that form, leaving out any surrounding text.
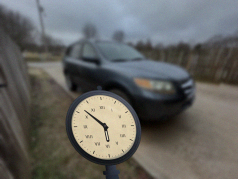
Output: h=5 m=52
